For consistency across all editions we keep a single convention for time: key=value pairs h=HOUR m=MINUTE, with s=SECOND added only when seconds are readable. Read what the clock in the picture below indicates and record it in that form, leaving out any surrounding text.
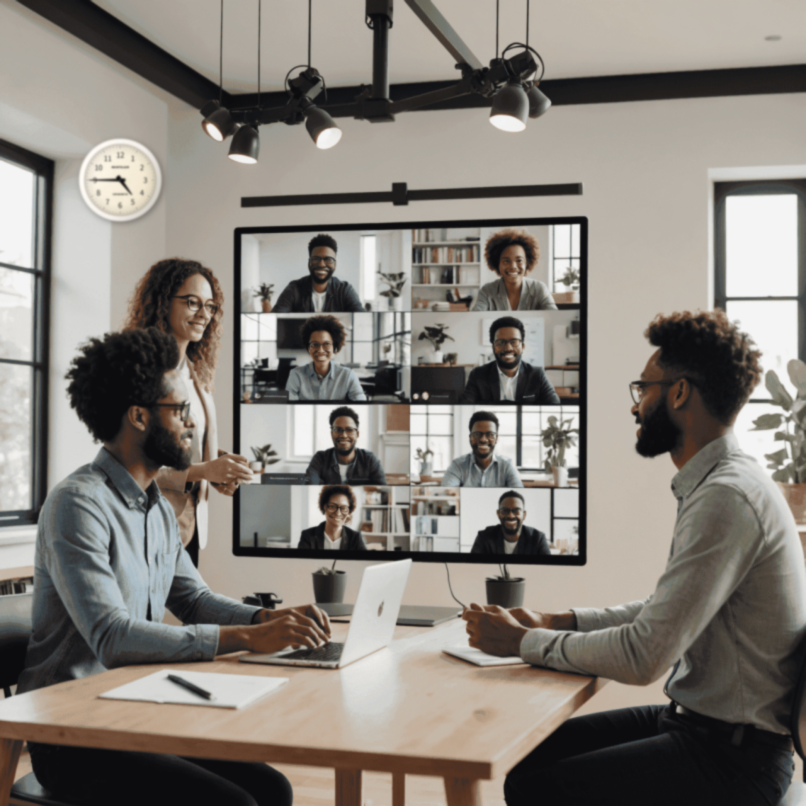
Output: h=4 m=45
